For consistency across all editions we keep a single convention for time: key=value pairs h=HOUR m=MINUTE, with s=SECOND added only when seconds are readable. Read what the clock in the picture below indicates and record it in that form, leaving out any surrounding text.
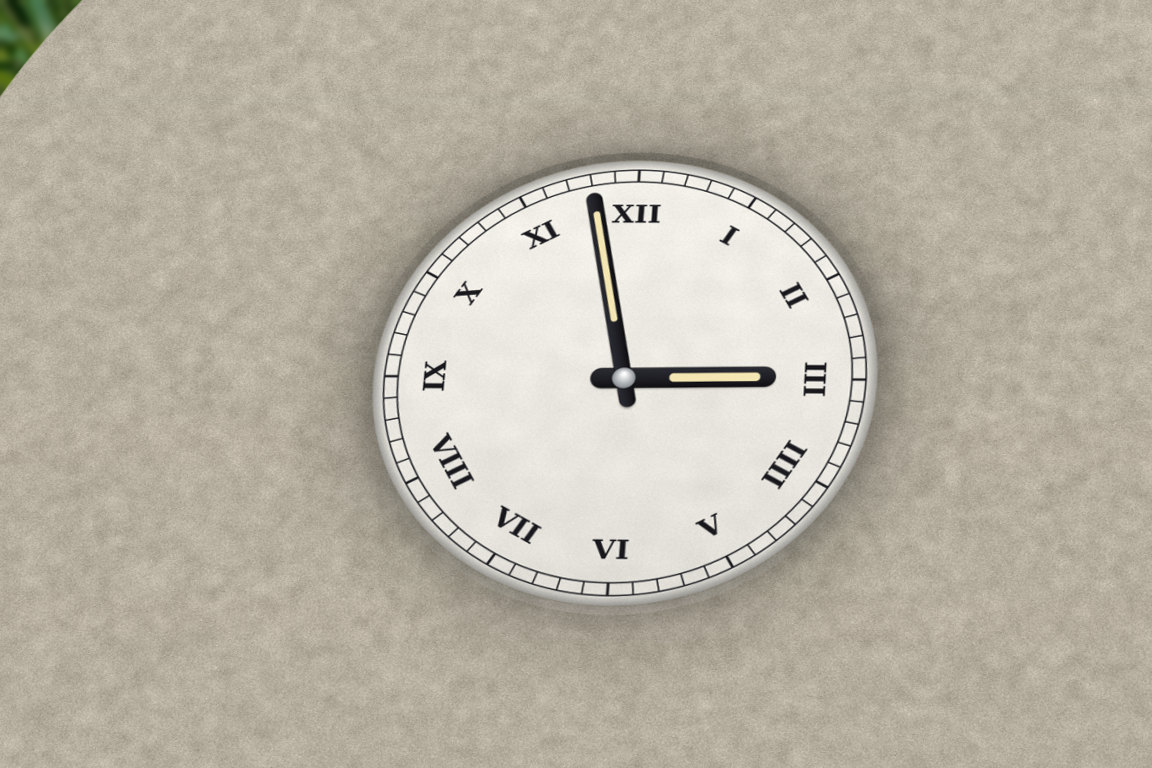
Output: h=2 m=58
